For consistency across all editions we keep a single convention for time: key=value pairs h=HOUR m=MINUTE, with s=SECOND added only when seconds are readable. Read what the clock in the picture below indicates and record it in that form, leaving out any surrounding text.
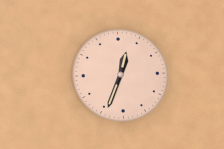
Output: h=12 m=34
